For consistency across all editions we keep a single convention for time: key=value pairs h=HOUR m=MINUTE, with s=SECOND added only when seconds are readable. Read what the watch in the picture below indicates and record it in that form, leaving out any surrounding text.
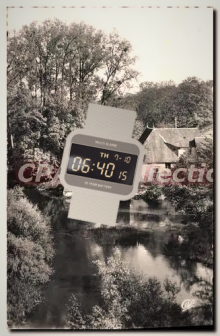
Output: h=6 m=40 s=15
